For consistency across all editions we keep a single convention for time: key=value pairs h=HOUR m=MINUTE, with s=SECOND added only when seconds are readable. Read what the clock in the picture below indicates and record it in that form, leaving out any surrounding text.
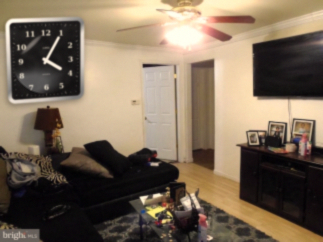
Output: h=4 m=5
